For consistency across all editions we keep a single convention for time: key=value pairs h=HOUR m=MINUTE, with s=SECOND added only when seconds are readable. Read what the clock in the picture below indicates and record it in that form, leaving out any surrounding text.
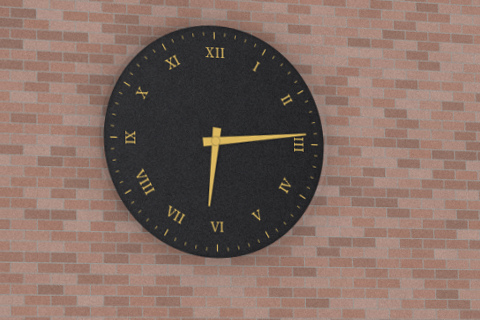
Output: h=6 m=14
